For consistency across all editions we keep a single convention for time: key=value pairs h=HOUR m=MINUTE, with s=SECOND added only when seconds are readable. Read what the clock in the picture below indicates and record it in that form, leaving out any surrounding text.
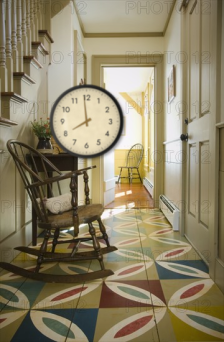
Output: h=7 m=59
